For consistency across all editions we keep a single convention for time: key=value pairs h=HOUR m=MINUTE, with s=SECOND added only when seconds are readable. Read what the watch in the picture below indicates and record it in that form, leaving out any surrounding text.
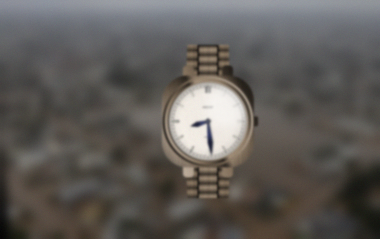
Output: h=8 m=29
